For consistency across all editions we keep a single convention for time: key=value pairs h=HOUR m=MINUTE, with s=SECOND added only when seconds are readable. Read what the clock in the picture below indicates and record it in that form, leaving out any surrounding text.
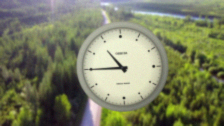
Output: h=10 m=45
